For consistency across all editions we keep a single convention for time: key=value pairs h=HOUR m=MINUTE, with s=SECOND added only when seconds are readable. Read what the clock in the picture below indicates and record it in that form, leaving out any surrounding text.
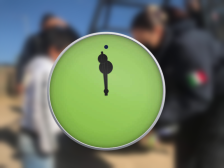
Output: h=11 m=59
